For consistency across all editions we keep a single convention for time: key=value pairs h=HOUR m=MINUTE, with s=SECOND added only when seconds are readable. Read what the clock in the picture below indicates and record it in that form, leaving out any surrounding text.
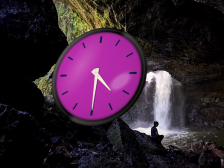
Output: h=4 m=30
